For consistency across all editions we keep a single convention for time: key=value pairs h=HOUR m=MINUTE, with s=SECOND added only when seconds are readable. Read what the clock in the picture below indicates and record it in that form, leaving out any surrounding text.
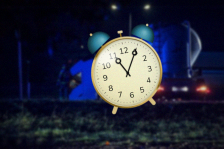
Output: h=11 m=5
